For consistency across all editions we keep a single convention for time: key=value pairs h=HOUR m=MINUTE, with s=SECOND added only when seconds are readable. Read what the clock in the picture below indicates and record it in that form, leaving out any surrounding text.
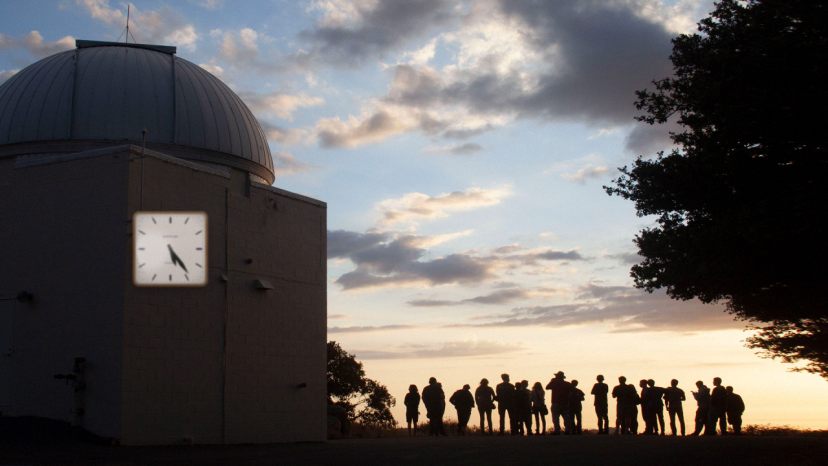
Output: h=5 m=24
